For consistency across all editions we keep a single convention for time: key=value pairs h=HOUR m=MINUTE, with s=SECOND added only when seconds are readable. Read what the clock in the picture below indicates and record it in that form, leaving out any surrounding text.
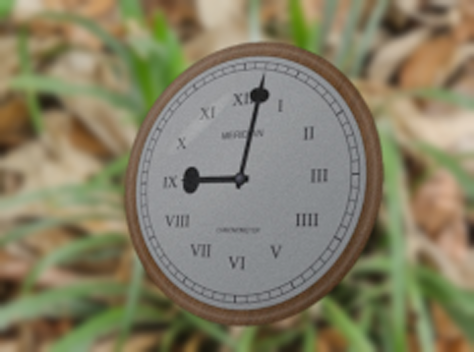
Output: h=9 m=2
